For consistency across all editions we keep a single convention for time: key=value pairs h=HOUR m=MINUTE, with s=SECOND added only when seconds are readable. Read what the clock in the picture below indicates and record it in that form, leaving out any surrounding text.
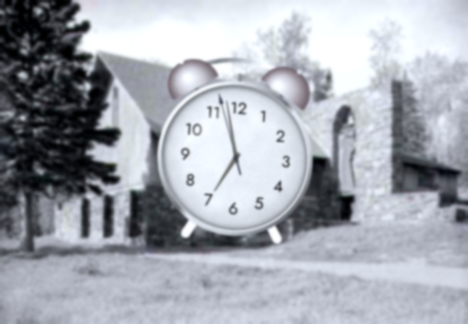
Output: h=6 m=57 s=57
